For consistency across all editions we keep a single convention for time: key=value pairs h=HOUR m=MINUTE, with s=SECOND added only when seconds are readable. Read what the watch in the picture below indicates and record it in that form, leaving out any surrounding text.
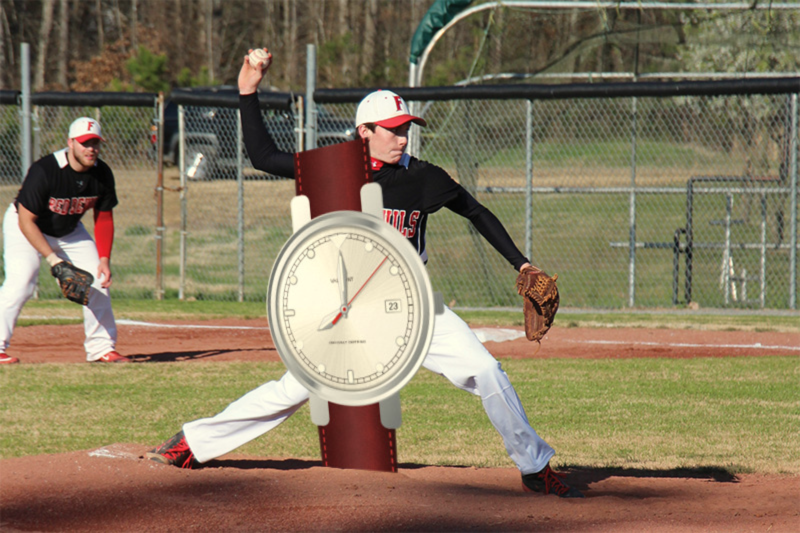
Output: h=8 m=0 s=8
